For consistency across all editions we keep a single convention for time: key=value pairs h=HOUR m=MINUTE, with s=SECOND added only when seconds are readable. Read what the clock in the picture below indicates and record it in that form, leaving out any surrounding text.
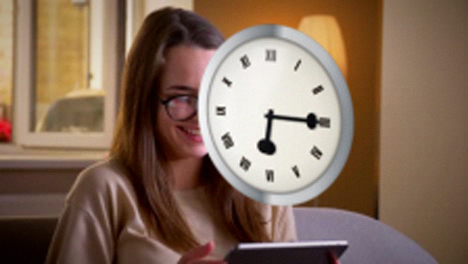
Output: h=6 m=15
